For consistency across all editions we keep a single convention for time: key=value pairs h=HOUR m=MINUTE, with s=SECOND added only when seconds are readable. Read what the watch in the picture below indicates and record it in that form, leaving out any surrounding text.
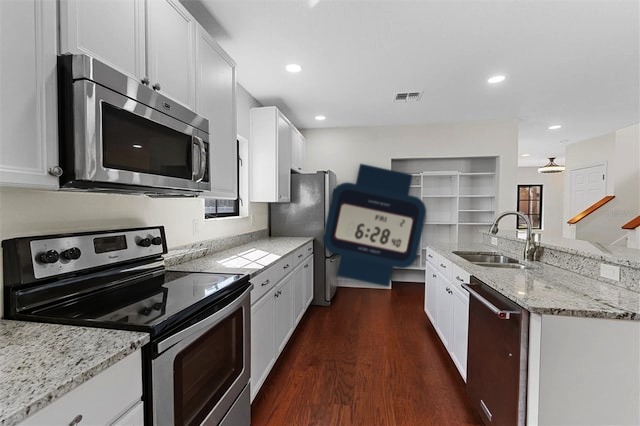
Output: h=6 m=28
